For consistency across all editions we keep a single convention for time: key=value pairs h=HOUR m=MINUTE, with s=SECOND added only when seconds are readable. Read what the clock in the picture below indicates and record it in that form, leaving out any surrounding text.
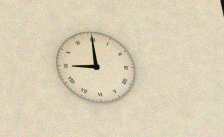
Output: h=9 m=0
